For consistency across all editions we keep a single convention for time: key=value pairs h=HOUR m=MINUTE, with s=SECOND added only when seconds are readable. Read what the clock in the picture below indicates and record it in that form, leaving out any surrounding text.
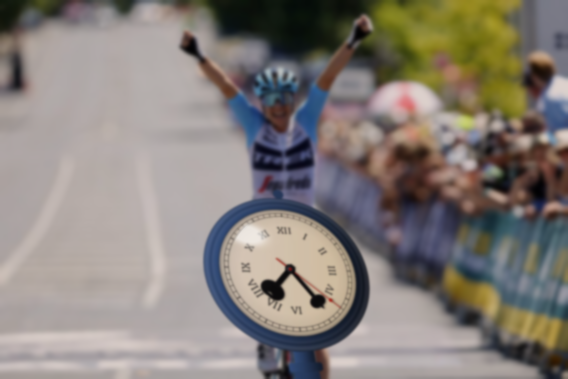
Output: h=7 m=24 s=22
